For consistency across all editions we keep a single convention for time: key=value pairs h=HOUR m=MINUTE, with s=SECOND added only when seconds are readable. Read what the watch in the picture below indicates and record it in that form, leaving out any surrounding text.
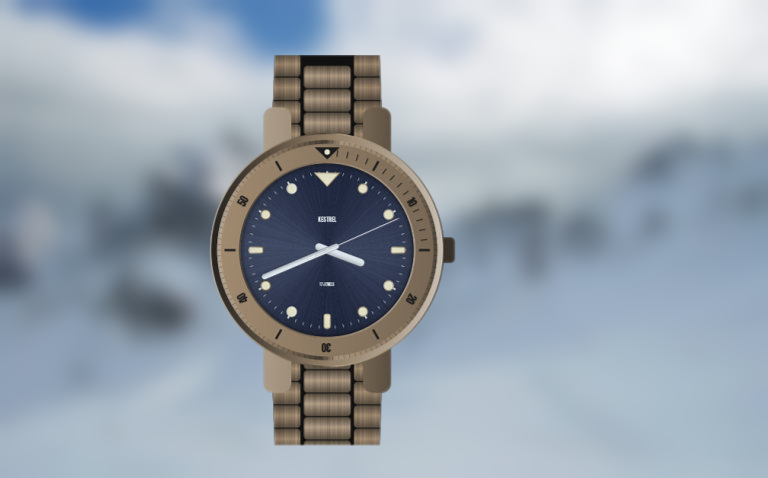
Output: h=3 m=41 s=11
